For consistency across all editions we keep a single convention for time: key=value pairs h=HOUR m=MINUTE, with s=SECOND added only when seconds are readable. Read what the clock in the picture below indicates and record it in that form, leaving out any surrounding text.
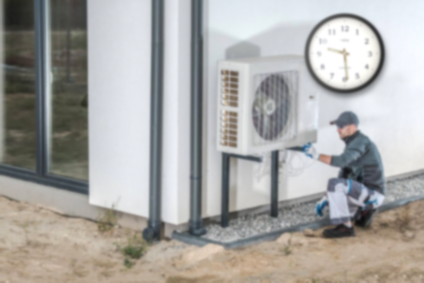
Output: h=9 m=29
